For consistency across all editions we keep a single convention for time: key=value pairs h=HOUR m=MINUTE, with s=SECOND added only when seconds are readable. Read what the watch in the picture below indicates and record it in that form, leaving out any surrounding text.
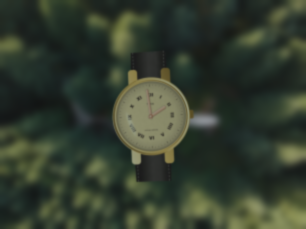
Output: h=1 m=59
